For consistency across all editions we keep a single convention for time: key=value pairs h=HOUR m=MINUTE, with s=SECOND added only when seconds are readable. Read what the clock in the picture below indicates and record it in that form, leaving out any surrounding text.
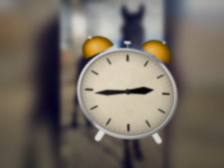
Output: h=2 m=44
